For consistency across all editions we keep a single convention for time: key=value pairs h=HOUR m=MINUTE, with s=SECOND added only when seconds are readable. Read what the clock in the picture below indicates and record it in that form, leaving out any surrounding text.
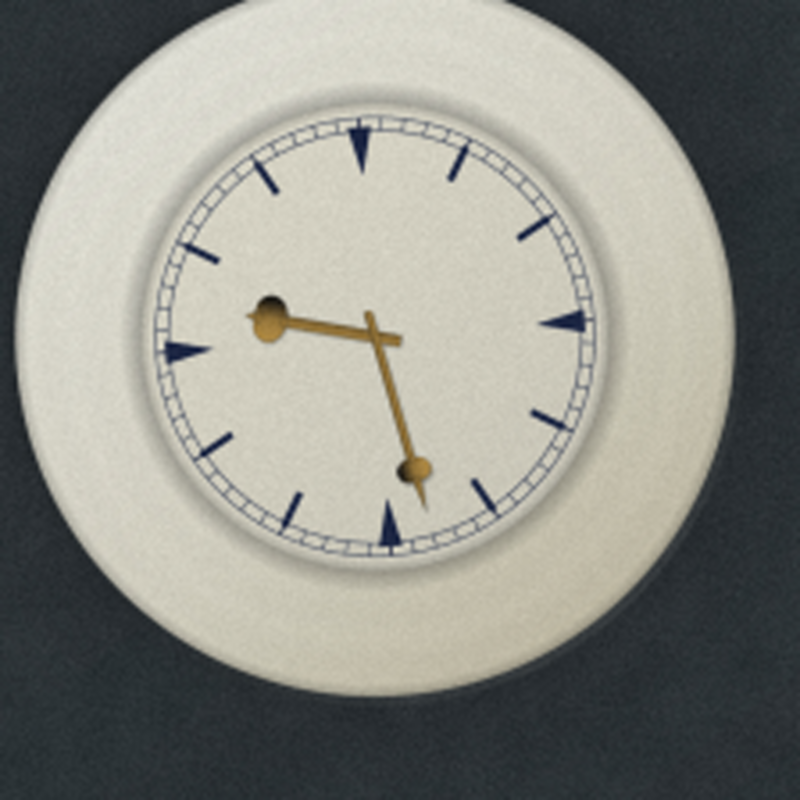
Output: h=9 m=28
